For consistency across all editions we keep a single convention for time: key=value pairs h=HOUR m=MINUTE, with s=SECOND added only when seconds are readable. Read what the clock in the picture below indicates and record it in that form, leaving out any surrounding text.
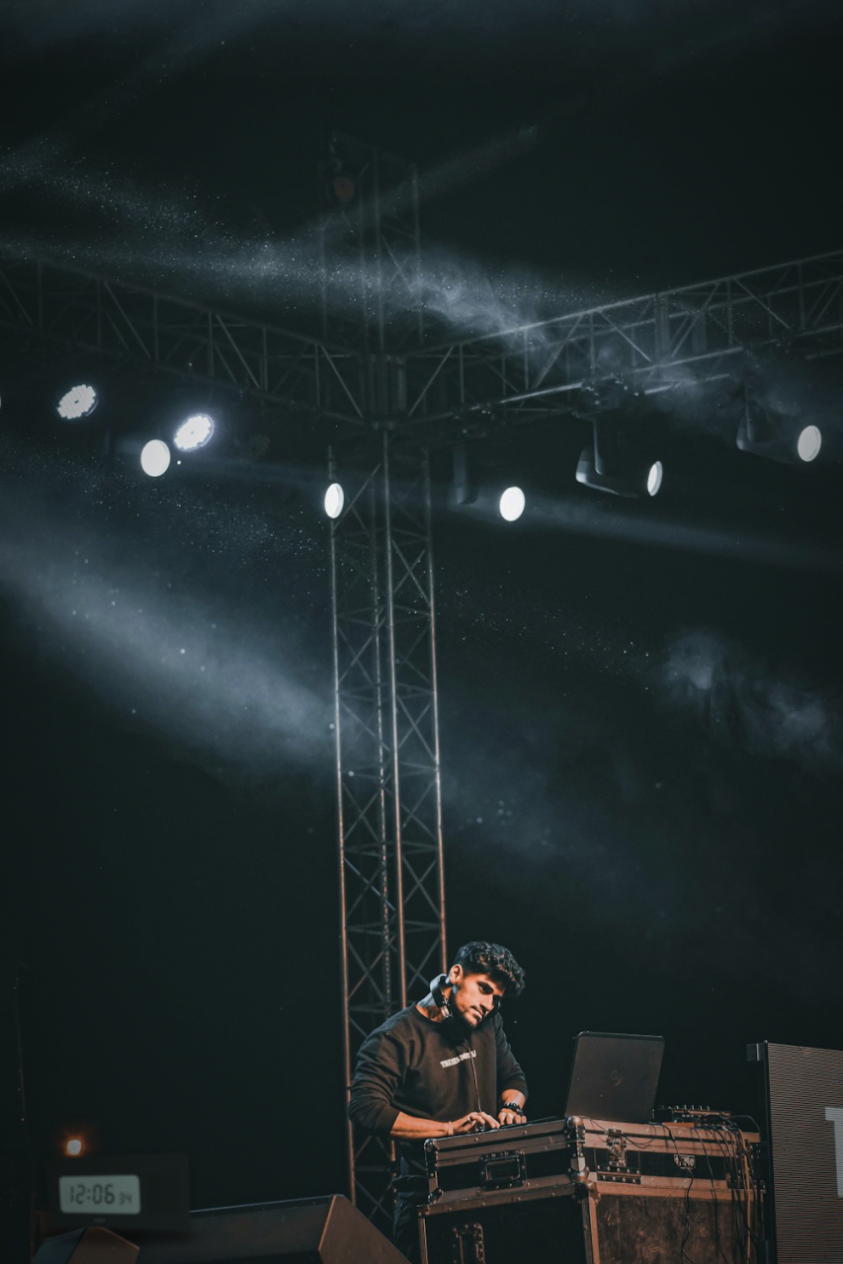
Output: h=12 m=6
